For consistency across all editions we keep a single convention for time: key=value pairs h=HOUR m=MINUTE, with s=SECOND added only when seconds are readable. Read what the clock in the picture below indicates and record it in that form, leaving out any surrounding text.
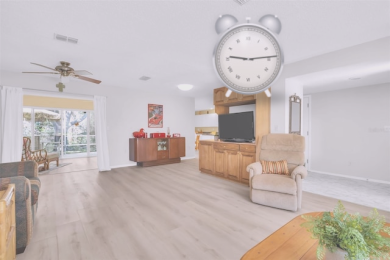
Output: h=9 m=14
